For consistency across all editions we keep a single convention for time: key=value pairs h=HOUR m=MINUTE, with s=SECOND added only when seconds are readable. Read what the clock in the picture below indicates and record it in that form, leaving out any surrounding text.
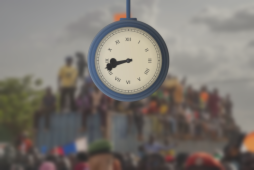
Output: h=8 m=42
